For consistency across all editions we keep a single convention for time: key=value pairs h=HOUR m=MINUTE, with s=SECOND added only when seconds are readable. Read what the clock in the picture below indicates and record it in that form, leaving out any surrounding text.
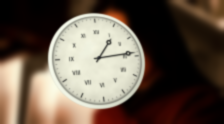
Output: h=1 m=14
